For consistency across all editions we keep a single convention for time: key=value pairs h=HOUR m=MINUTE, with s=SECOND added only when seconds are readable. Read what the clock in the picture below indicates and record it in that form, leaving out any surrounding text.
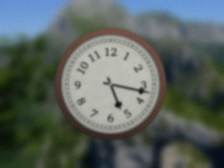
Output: h=5 m=17
